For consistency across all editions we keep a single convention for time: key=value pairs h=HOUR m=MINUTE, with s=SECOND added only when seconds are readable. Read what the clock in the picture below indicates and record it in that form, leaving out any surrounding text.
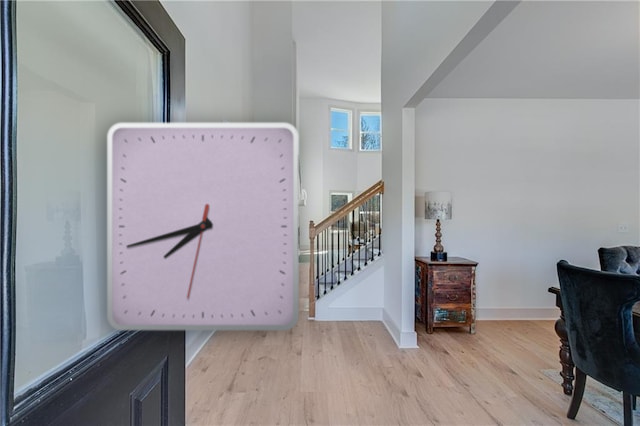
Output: h=7 m=42 s=32
